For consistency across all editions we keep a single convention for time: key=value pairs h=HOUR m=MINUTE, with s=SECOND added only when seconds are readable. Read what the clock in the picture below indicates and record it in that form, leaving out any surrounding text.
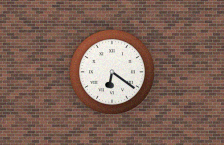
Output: h=6 m=21
